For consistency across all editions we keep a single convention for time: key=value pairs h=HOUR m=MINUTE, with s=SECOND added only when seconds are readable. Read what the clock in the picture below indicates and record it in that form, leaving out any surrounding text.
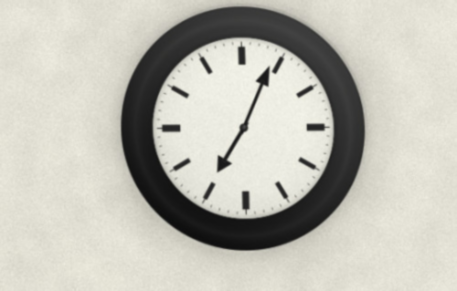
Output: h=7 m=4
